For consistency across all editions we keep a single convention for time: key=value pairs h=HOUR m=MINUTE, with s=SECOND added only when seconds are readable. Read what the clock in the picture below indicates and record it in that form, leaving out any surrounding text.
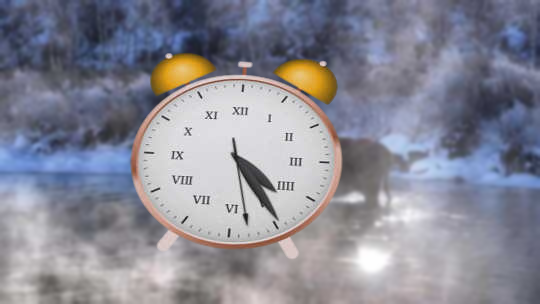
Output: h=4 m=24 s=28
